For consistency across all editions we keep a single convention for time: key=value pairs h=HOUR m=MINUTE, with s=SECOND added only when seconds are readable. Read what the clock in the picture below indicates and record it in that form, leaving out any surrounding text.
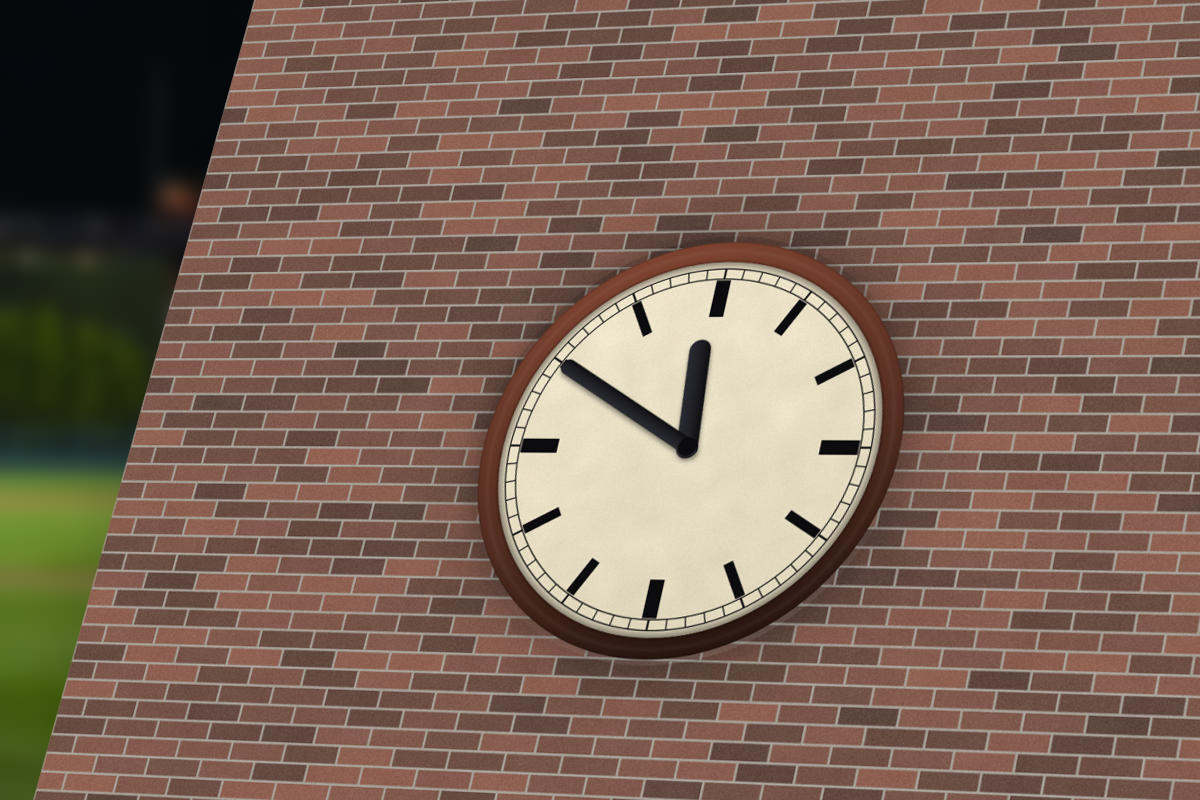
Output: h=11 m=50
